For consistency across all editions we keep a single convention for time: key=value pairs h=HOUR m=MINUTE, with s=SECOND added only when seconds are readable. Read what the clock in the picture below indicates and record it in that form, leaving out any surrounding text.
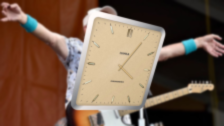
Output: h=4 m=5
